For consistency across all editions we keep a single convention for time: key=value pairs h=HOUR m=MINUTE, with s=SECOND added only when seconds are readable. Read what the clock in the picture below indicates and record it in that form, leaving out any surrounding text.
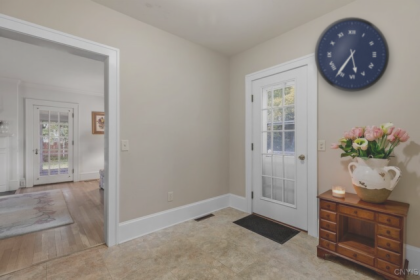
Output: h=5 m=36
